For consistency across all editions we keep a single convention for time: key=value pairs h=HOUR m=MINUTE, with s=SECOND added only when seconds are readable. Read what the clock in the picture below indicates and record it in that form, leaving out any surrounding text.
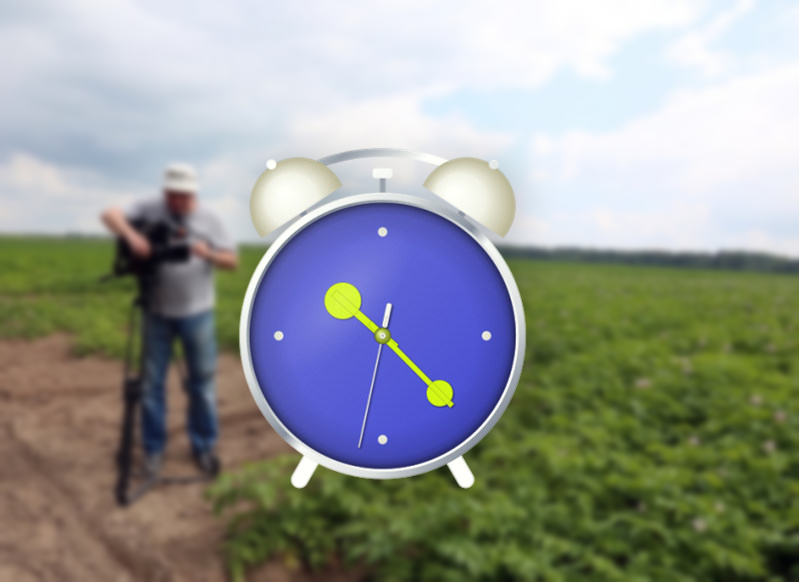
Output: h=10 m=22 s=32
